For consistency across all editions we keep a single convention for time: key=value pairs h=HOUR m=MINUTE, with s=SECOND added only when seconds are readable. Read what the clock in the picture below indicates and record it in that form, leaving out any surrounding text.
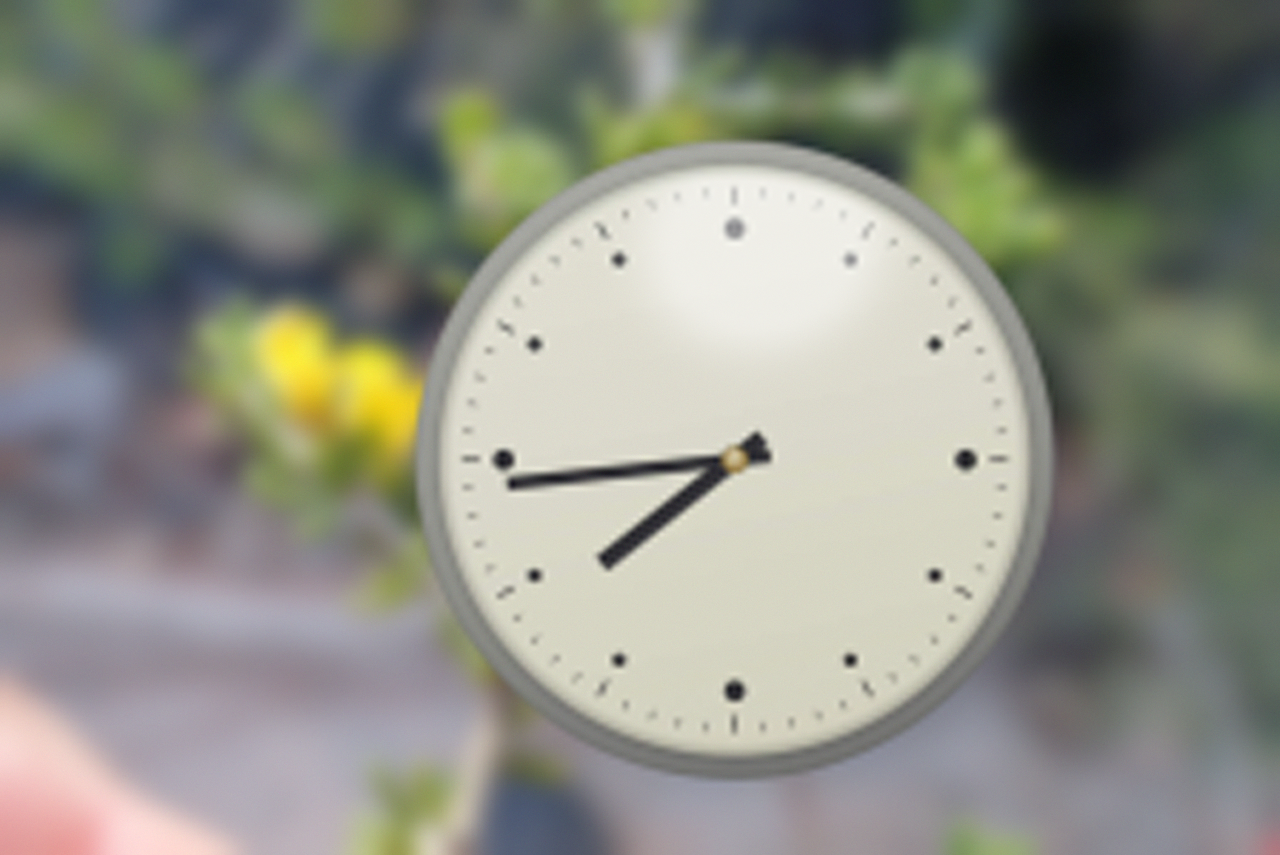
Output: h=7 m=44
